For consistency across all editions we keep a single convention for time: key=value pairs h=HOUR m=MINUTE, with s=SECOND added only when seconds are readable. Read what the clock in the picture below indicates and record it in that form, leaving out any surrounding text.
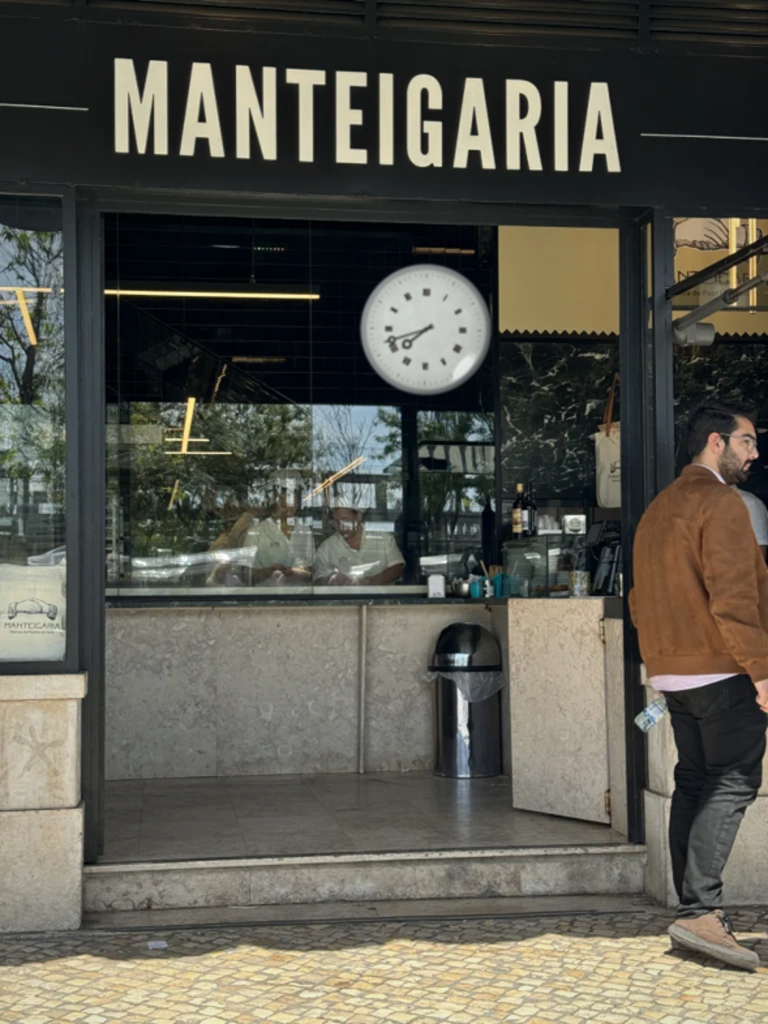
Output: h=7 m=42
